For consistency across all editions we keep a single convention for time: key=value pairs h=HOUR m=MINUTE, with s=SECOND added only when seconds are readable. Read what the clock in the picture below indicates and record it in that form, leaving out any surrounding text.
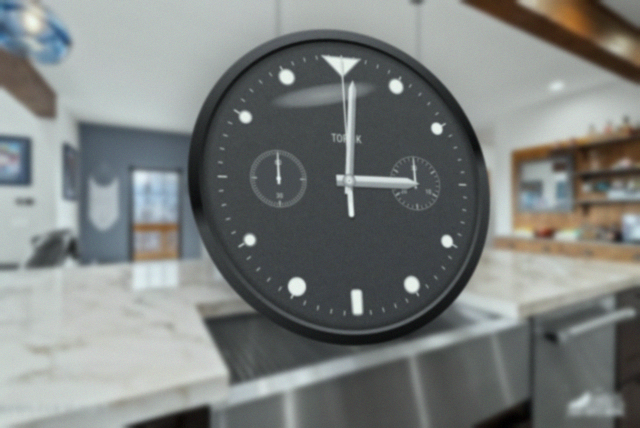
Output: h=3 m=1
